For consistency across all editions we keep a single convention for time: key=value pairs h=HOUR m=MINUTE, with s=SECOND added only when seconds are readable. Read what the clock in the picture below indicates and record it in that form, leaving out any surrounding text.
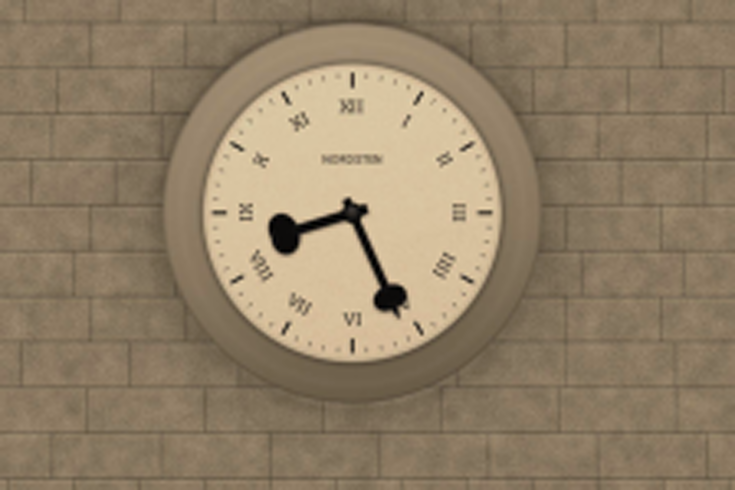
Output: h=8 m=26
